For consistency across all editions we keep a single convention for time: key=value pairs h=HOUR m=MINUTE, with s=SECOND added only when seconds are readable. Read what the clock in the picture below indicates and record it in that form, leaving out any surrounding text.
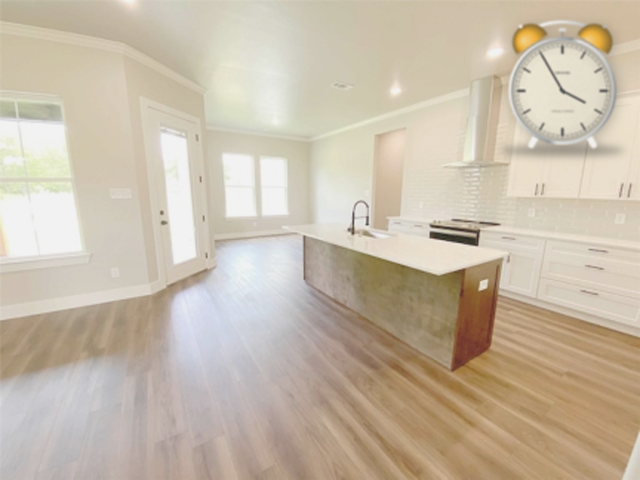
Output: h=3 m=55
